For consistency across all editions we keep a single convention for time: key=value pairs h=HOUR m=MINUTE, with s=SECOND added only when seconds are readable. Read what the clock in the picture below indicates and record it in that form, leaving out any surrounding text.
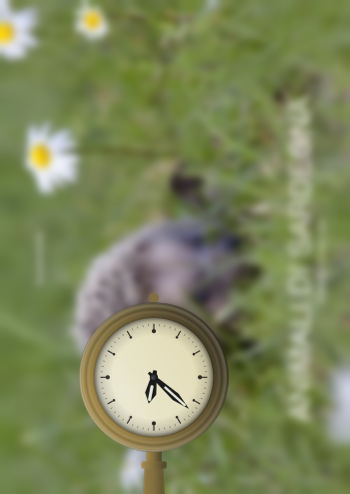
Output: h=6 m=22
